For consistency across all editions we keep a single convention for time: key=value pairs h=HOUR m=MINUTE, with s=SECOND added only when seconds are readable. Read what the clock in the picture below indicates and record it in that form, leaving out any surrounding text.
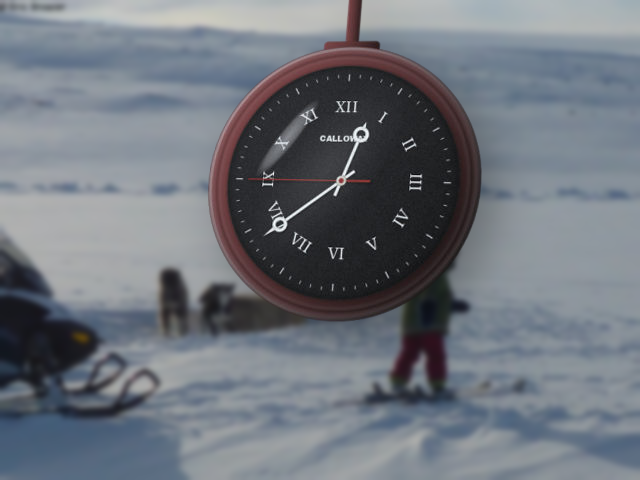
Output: h=12 m=38 s=45
